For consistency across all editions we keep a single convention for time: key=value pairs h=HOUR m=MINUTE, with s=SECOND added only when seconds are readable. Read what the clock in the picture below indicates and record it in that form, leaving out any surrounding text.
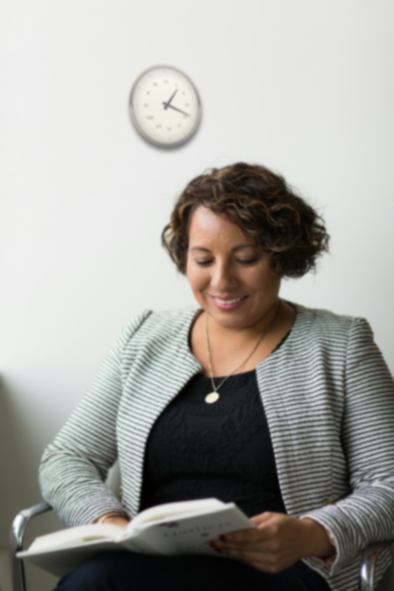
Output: h=1 m=19
